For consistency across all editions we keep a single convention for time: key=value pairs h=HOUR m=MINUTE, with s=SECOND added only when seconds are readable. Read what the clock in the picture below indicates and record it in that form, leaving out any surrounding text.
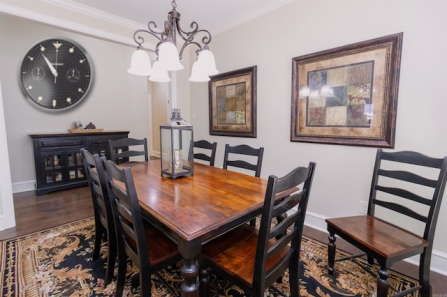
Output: h=10 m=54
